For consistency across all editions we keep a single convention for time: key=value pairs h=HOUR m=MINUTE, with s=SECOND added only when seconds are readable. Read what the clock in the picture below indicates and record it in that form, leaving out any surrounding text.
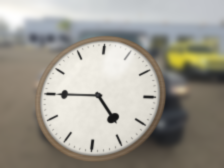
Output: h=4 m=45
